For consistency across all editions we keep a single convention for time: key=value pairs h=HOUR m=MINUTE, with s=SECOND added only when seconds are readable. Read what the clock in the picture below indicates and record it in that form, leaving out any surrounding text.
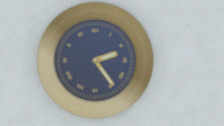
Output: h=2 m=24
